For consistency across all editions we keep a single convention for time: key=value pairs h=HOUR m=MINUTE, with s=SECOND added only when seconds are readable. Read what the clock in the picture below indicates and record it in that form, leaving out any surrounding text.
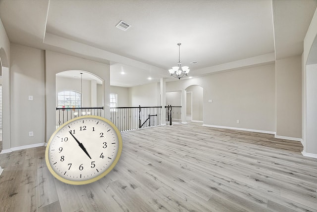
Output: h=4 m=54
